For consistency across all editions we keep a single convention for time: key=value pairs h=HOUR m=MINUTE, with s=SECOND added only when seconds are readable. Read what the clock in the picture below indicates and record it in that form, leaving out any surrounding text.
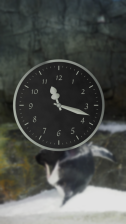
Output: h=11 m=18
